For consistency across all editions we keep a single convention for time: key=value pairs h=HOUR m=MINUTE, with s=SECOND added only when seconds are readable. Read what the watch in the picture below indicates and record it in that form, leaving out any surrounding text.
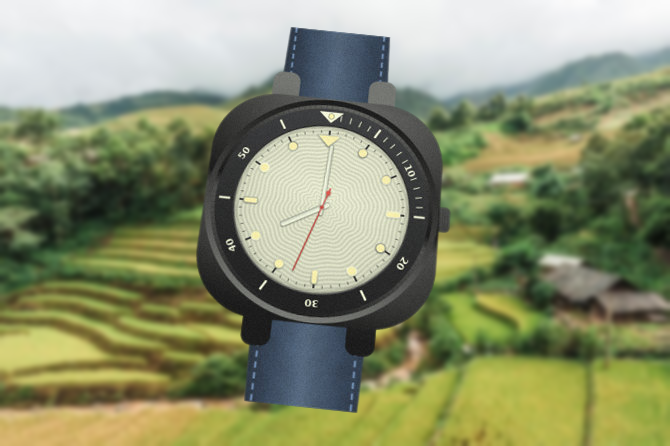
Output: h=8 m=0 s=33
